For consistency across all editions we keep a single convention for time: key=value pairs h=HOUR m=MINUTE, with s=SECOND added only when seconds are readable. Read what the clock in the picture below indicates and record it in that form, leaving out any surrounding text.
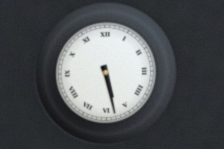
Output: h=5 m=28
